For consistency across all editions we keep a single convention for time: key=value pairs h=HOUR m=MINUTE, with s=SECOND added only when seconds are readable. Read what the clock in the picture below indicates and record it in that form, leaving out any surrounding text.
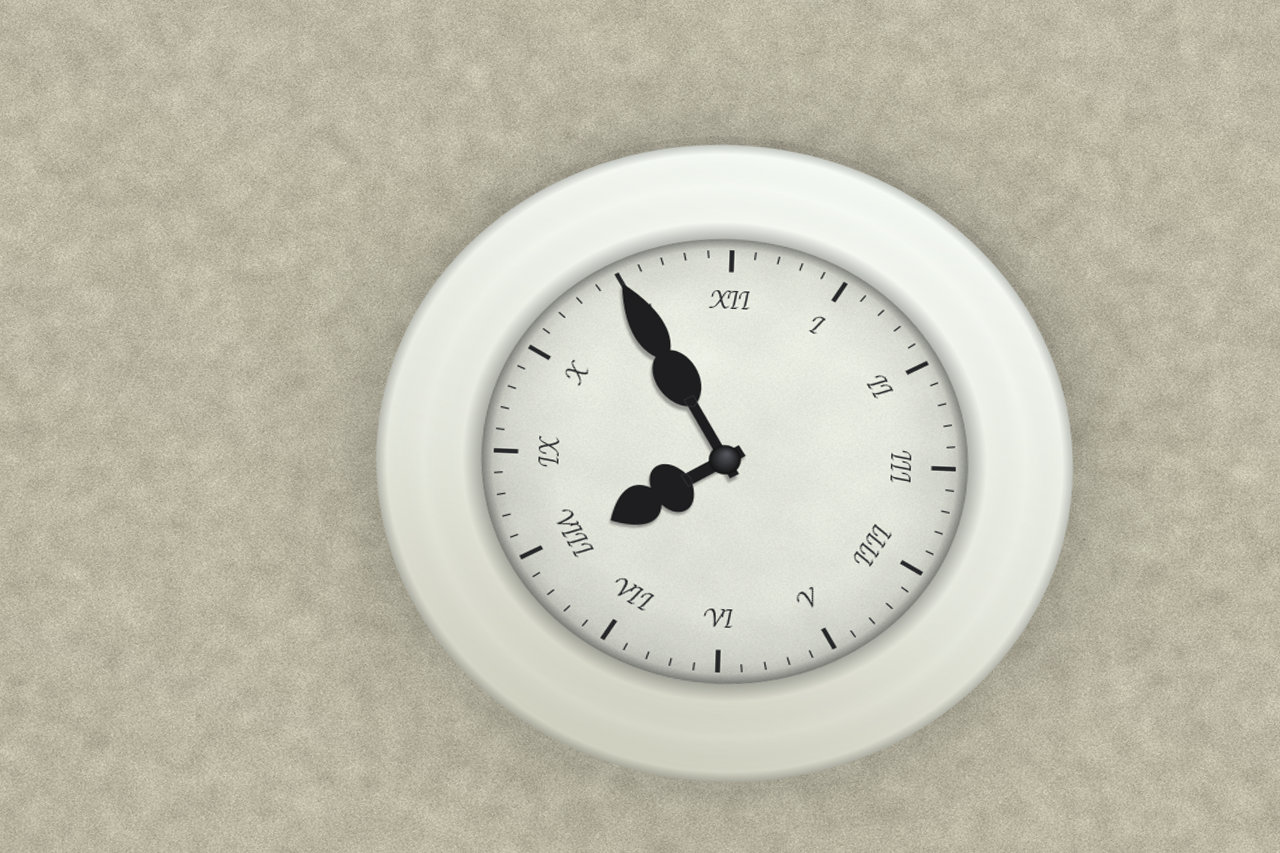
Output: h=7 m=55
